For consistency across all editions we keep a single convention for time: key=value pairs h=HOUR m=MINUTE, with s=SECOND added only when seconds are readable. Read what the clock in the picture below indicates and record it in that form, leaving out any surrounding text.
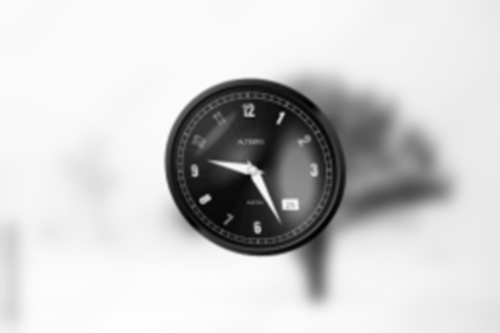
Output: h=9 m=26
